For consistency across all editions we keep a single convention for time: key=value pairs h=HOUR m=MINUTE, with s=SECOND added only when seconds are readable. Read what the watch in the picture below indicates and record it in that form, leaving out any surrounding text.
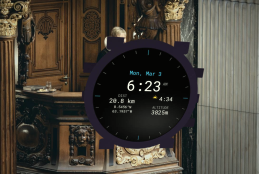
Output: h=6 m=23
